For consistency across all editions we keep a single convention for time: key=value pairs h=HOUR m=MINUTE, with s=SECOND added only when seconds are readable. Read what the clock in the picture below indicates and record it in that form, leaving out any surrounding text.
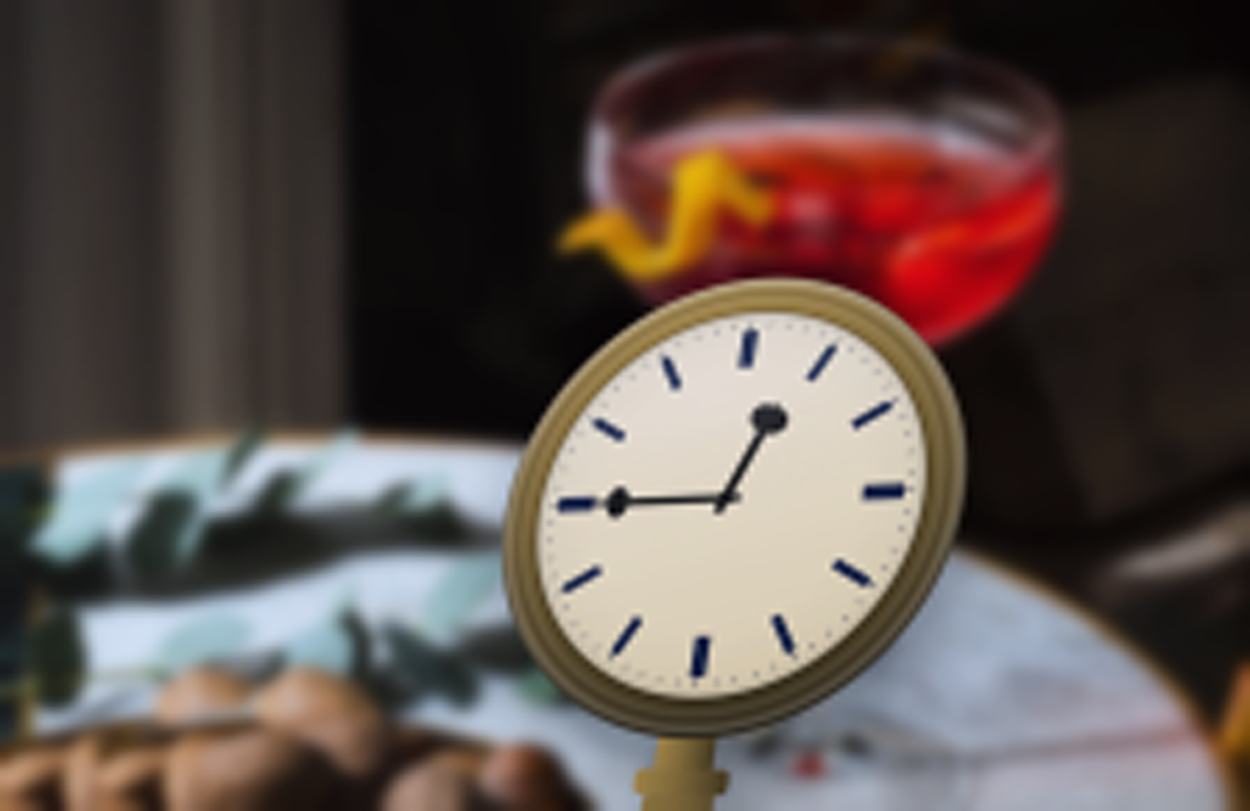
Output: h=12 m=45
